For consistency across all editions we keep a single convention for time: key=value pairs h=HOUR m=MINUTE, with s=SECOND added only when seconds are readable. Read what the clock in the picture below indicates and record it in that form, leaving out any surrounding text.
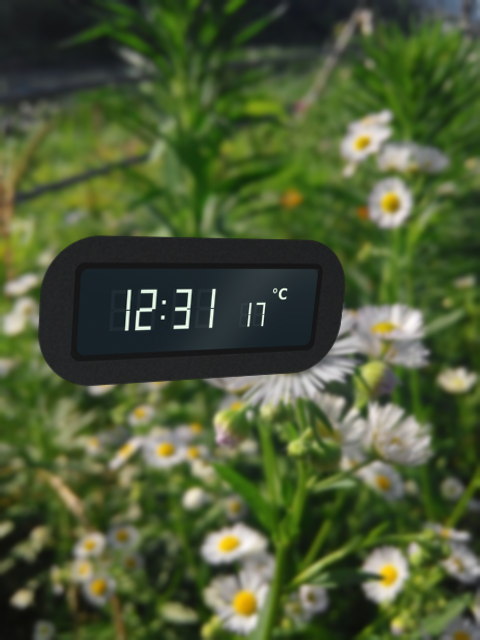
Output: h=12 m=31
